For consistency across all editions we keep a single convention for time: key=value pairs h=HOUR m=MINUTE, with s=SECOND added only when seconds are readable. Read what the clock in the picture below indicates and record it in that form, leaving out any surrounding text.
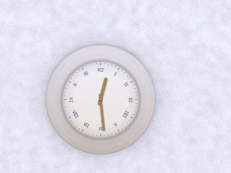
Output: h=12 m=29
